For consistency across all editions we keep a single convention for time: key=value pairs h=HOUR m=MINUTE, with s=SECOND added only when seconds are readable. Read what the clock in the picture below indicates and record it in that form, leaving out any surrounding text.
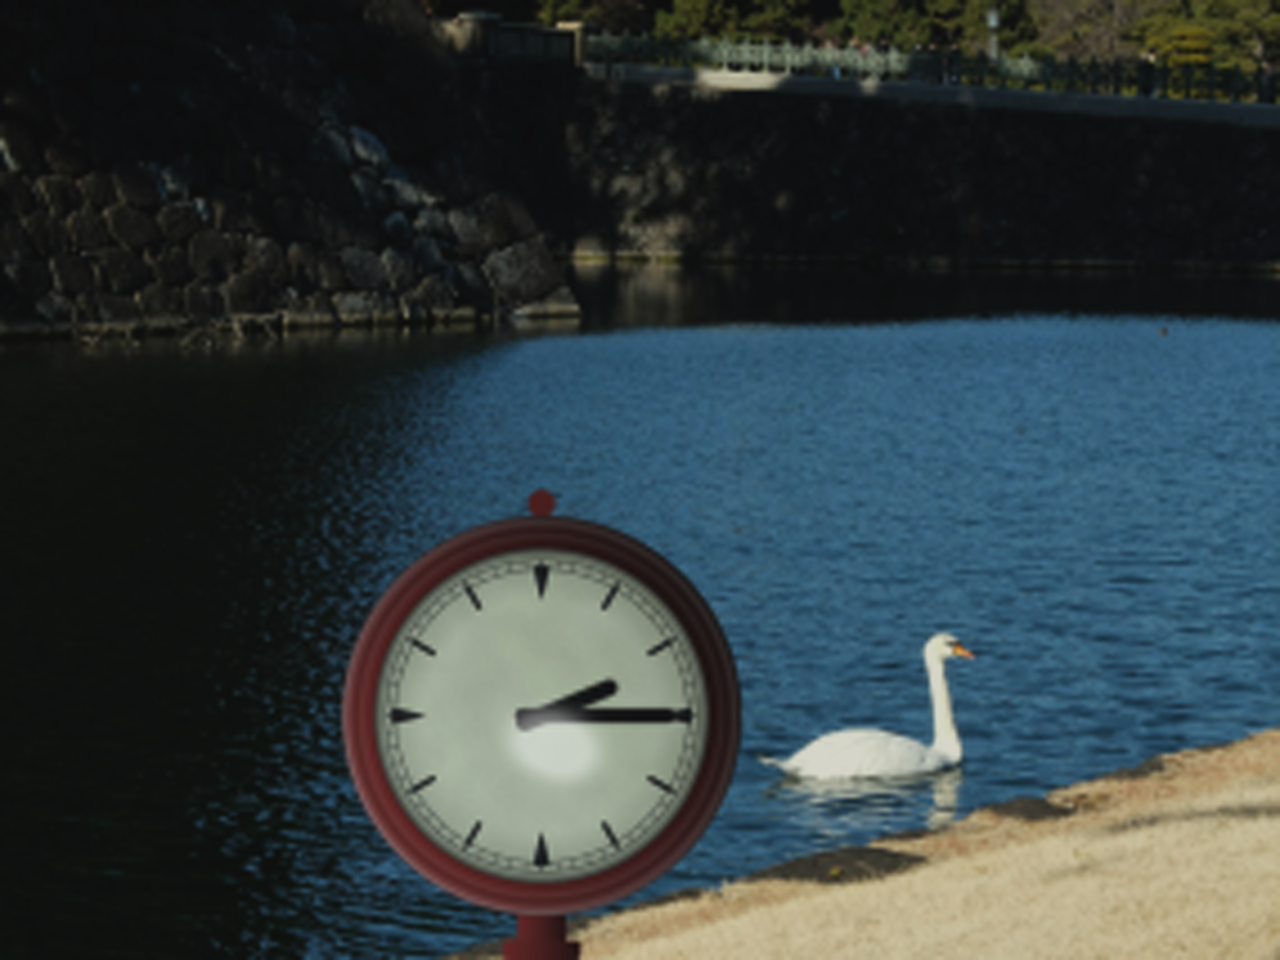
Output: h=2 m=15
